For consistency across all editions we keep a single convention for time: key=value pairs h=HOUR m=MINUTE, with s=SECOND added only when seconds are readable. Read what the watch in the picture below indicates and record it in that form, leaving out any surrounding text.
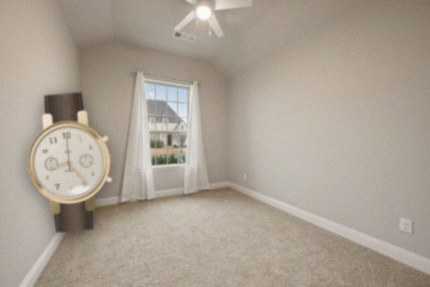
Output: h=8 m=24
